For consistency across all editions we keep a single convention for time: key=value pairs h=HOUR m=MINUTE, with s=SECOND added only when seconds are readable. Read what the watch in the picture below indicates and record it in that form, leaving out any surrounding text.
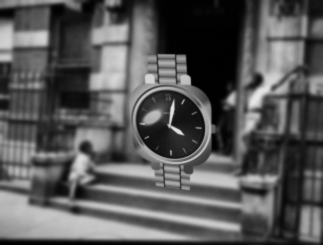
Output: h=4 m=2
